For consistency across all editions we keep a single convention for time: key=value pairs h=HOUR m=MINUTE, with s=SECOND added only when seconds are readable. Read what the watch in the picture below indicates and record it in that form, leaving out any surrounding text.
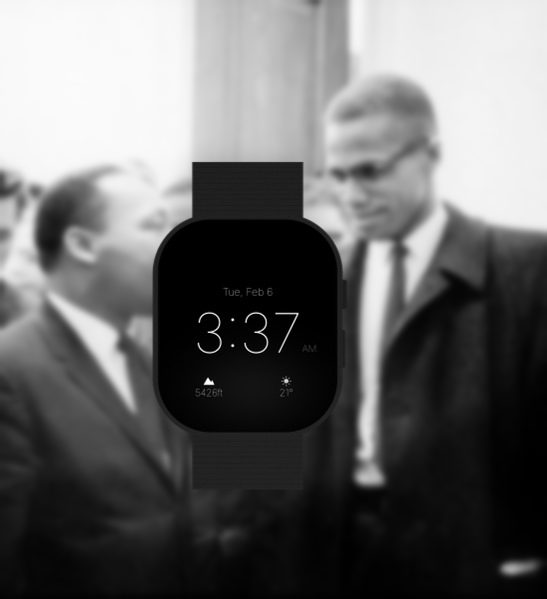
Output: h=3 m=37
